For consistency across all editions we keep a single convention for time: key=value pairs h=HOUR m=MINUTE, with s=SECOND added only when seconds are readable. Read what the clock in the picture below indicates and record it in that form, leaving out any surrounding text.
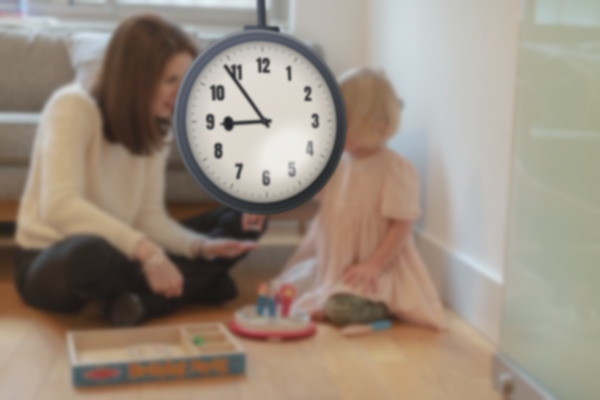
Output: h=8 m=54
